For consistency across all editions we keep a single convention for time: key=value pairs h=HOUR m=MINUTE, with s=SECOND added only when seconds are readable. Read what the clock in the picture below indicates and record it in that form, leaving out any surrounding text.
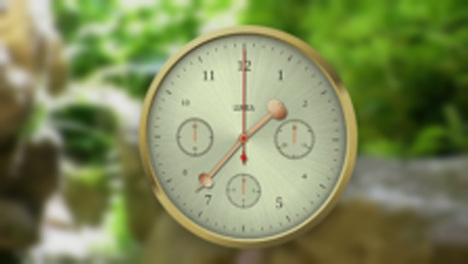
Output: h=1 m=37
